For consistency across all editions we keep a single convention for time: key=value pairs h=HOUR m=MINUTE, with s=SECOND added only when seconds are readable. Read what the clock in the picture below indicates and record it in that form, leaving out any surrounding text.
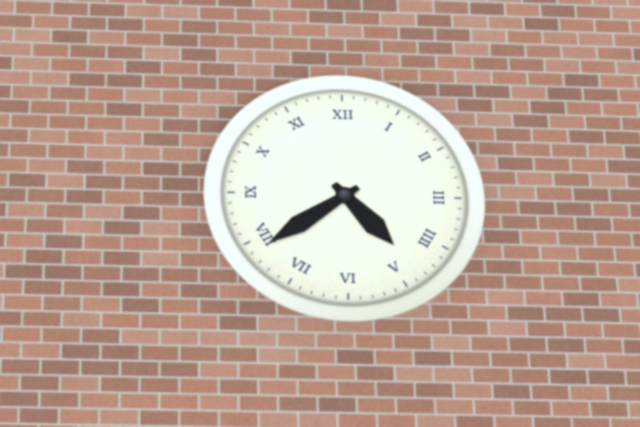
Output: h=4 m=39
